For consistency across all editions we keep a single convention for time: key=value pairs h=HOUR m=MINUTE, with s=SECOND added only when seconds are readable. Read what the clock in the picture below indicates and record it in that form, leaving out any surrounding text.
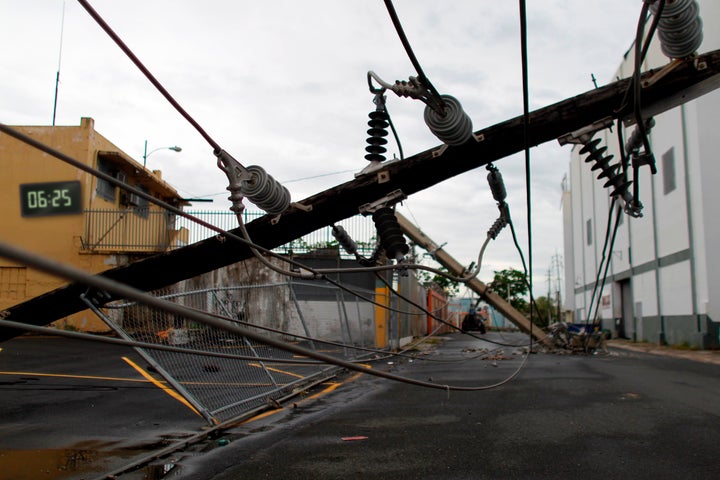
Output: h=6 m=25
